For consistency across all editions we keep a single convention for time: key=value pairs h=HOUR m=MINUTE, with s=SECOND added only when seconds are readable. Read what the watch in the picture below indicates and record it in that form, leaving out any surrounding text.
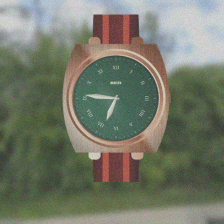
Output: h=6 m=46
